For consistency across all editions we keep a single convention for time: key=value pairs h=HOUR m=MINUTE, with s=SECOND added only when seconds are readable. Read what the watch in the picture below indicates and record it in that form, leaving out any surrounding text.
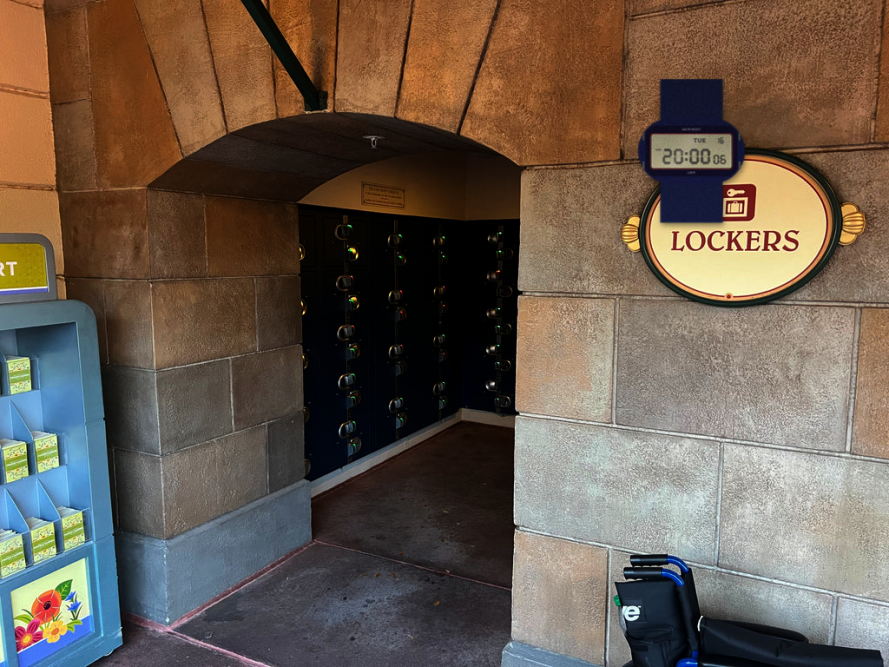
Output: h=20 m=0 s=6
